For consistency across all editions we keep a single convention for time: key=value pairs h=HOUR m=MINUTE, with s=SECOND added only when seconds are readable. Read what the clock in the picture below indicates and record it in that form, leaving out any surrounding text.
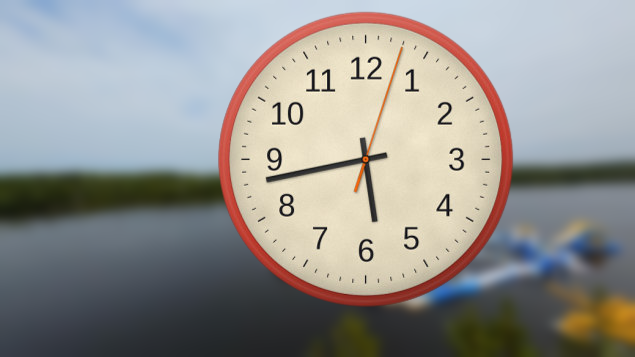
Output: h=5 m=43 s=3
